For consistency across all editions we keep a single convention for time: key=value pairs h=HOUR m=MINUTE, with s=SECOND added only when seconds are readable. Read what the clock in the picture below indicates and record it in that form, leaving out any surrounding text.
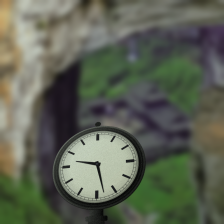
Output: h=9 m=28
